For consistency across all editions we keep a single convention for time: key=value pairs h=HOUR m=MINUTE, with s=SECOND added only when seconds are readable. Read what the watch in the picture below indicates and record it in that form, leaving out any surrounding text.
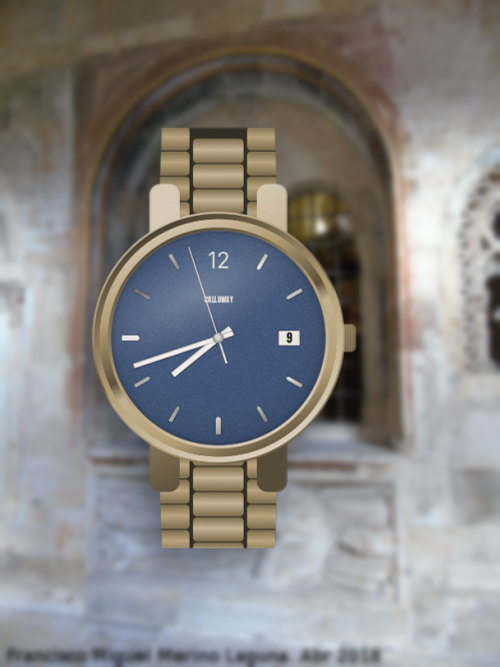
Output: h=7 m=41 s=57
